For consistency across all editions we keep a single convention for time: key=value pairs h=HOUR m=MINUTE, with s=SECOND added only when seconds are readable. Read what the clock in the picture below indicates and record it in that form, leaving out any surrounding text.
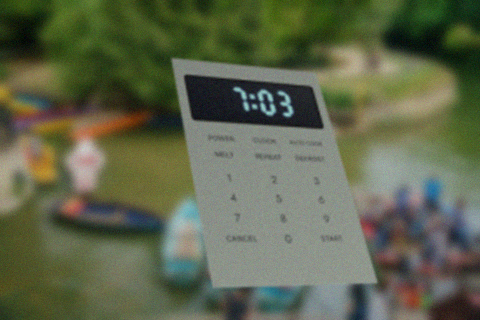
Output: h=7 m=3
